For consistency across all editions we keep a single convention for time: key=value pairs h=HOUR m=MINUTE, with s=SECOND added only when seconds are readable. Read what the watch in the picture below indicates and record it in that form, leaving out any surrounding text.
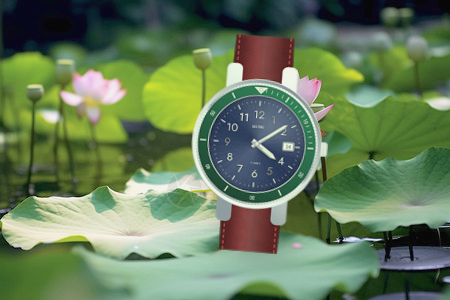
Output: h=4 m=9
